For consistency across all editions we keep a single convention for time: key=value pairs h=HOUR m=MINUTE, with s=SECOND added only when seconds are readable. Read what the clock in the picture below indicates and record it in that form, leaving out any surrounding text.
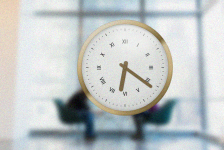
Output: h=6 m=21
